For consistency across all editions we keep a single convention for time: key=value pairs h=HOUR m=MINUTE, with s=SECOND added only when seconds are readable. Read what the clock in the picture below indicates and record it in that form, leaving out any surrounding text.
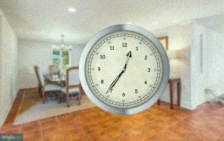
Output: h=12 m=36
